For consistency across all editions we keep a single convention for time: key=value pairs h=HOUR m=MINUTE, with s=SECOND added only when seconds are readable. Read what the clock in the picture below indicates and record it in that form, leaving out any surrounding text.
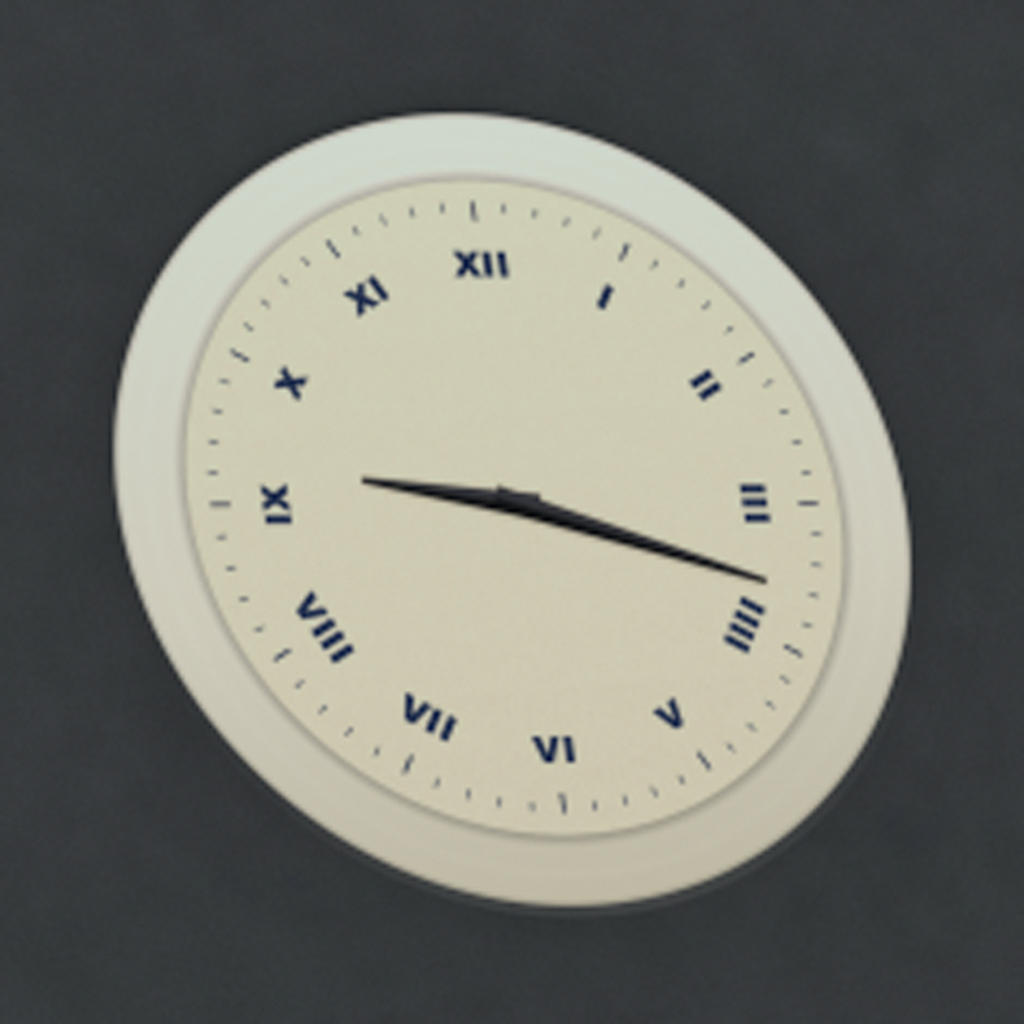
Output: h=9 m=18
